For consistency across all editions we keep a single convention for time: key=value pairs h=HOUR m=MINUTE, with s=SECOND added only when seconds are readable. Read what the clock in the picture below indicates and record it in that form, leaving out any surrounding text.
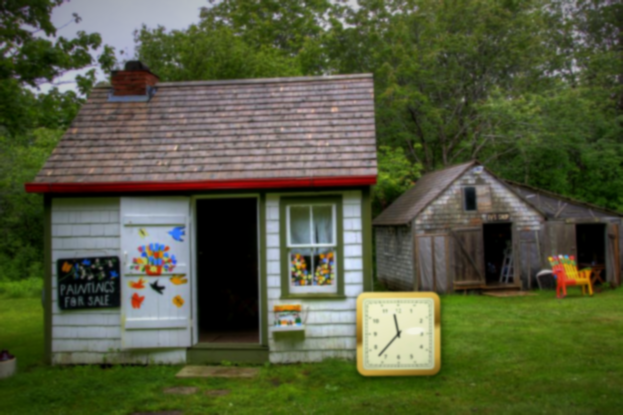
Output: h=11 m=37
